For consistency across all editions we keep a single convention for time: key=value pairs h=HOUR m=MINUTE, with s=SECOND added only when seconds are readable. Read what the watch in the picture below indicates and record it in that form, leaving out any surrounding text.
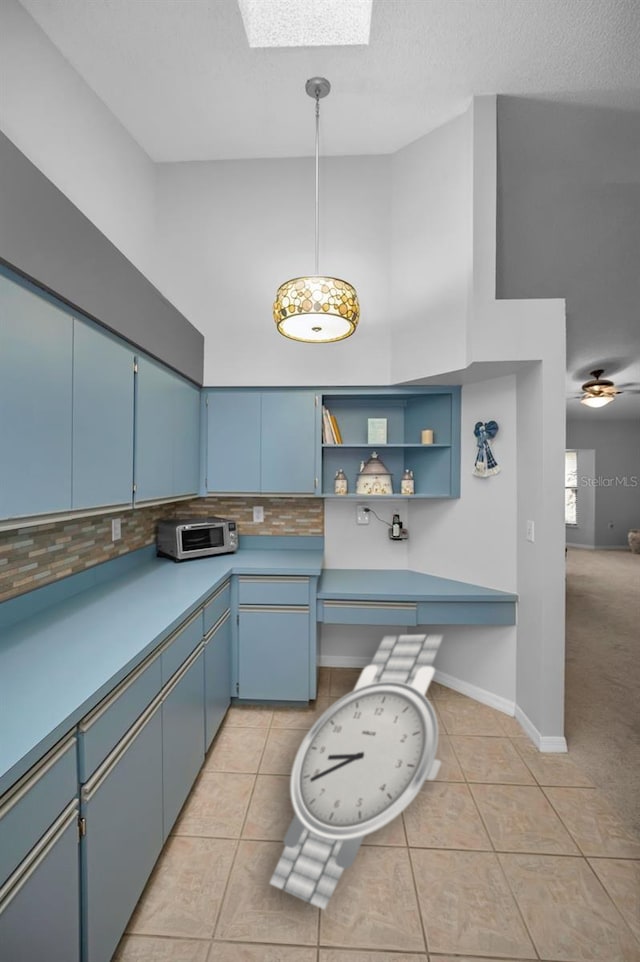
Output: h=8 m=39
